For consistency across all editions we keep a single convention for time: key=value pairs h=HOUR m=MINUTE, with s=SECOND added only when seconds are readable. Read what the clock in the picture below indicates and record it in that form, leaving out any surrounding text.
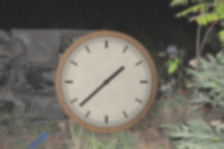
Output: h=1 m=38
